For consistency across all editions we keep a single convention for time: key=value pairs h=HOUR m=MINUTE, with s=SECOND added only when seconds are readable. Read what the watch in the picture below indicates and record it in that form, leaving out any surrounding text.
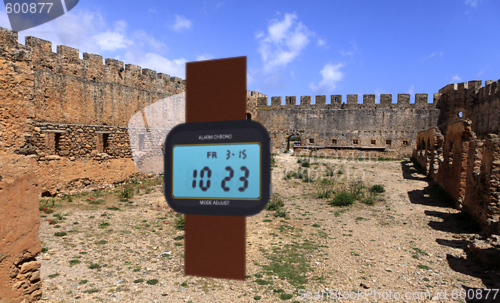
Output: h=10 m=23
